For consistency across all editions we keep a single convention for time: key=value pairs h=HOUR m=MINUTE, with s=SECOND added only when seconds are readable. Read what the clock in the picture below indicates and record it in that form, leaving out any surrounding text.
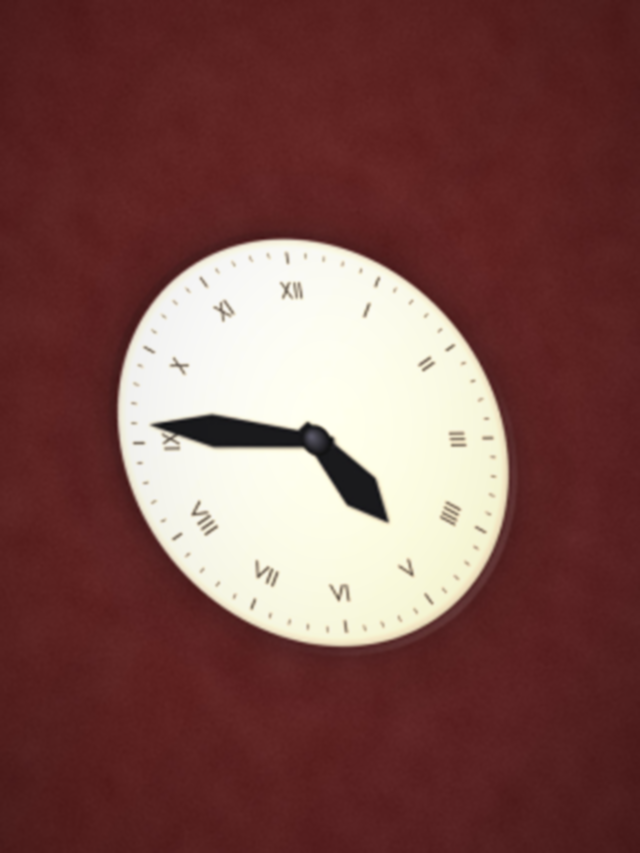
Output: h=4 m=46
